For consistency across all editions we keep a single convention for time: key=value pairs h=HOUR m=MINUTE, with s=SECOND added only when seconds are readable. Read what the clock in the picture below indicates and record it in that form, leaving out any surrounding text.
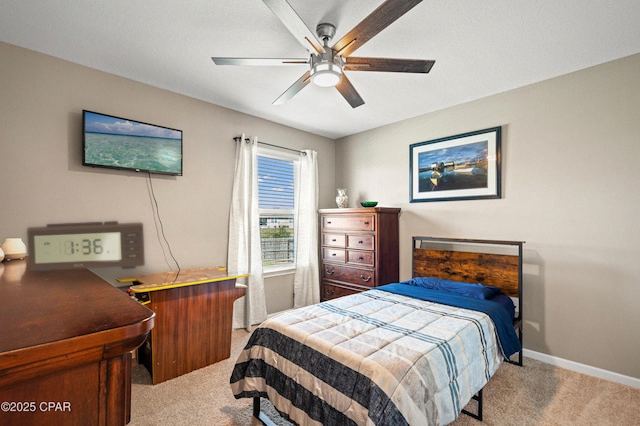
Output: h=1 m=36
